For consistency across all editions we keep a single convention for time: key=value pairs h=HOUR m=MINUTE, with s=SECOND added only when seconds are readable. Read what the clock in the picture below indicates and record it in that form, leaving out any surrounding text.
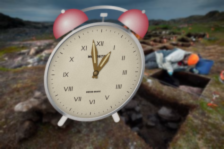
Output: h=12 m=58
